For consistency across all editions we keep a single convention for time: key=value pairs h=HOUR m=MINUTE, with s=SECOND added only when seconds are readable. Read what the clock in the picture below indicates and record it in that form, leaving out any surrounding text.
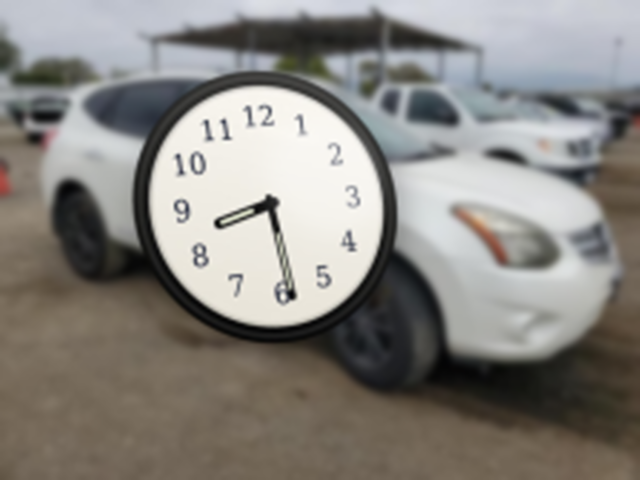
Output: h=8 m=29
